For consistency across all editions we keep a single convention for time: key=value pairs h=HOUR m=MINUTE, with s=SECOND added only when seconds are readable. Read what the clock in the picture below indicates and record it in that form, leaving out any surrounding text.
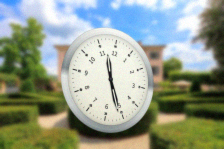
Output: h=11 m=26
